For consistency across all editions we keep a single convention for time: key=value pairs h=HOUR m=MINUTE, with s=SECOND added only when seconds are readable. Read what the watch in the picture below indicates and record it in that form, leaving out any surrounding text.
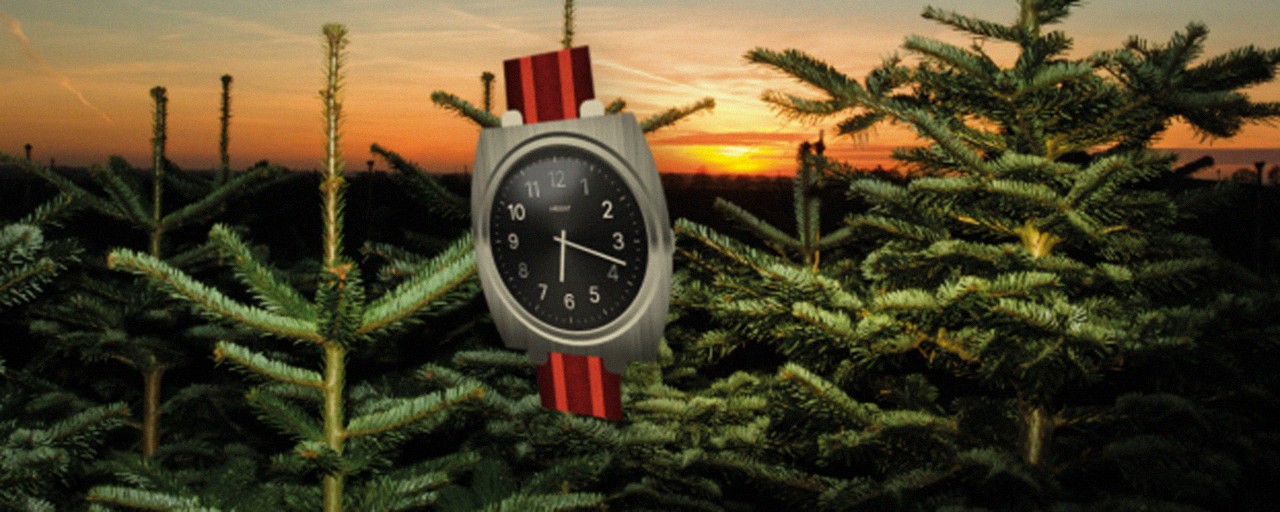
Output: h=6 m=18
